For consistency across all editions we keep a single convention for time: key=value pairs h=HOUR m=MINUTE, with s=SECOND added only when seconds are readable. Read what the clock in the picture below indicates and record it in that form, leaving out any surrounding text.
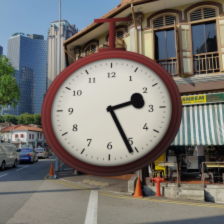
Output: h=2 m=26
